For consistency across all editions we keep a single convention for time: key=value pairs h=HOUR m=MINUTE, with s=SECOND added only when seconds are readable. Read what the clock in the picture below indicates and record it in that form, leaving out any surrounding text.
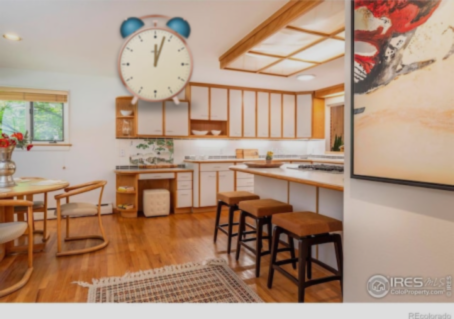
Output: h=12 m=3
